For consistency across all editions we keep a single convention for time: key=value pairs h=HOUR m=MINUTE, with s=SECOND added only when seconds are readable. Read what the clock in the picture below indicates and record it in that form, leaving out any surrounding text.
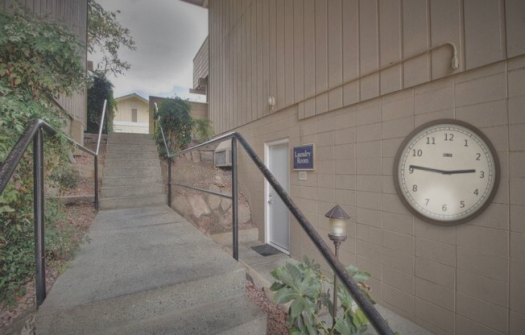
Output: h=2 m=46
